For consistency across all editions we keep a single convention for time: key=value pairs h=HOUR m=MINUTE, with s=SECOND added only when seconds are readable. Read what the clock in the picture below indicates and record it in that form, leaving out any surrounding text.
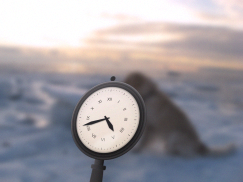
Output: h=4 m=42
